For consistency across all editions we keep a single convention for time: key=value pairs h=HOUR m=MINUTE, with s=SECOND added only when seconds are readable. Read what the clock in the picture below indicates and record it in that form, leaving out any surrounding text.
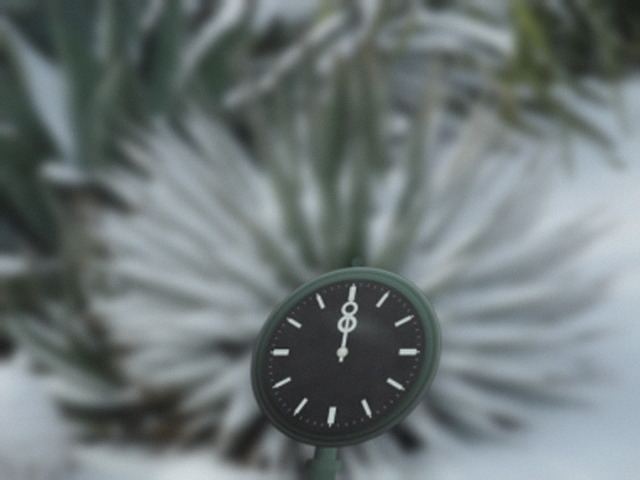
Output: h=12 m=0
